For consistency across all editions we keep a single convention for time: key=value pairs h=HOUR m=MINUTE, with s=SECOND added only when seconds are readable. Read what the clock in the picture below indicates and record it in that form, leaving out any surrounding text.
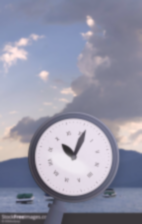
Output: h=10 m=1
